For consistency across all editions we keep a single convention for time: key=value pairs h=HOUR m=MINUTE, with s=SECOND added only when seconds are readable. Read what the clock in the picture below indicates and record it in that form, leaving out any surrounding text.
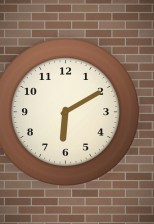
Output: h=6 m=10
